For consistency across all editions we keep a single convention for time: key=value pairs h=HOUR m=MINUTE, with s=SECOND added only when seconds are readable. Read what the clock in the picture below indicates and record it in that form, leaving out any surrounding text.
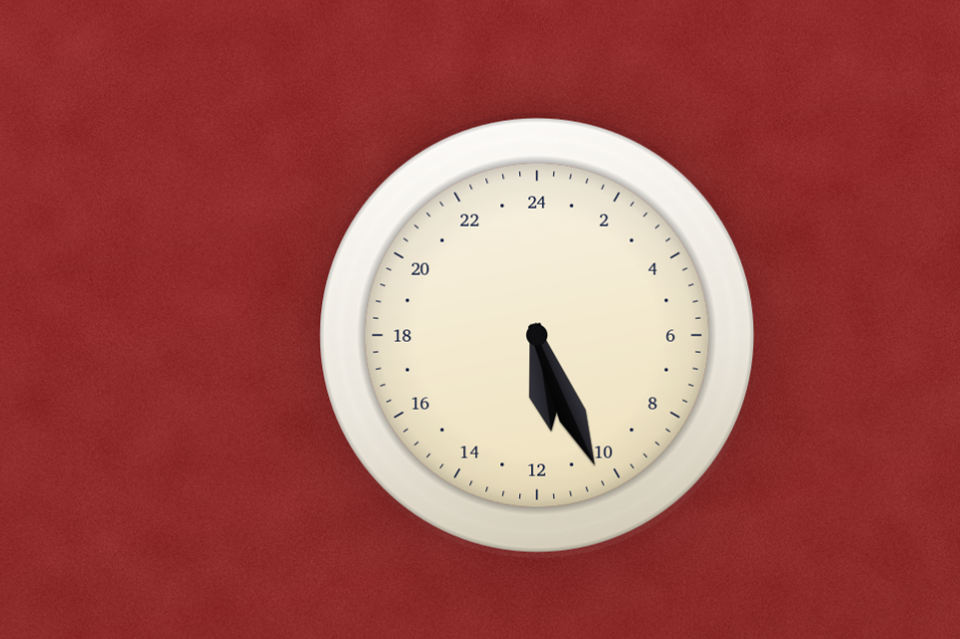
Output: h=11 m=26
